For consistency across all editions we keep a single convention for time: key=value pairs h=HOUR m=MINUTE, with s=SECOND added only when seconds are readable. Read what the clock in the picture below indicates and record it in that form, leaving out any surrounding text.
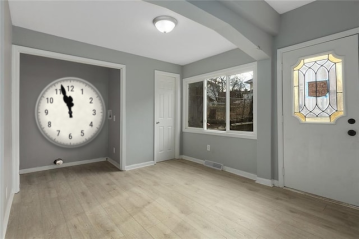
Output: h=11 m=57
